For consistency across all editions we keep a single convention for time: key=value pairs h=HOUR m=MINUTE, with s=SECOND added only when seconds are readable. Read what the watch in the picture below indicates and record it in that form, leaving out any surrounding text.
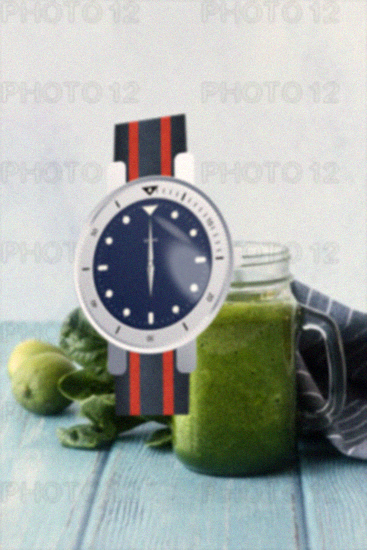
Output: h=6 m=0
